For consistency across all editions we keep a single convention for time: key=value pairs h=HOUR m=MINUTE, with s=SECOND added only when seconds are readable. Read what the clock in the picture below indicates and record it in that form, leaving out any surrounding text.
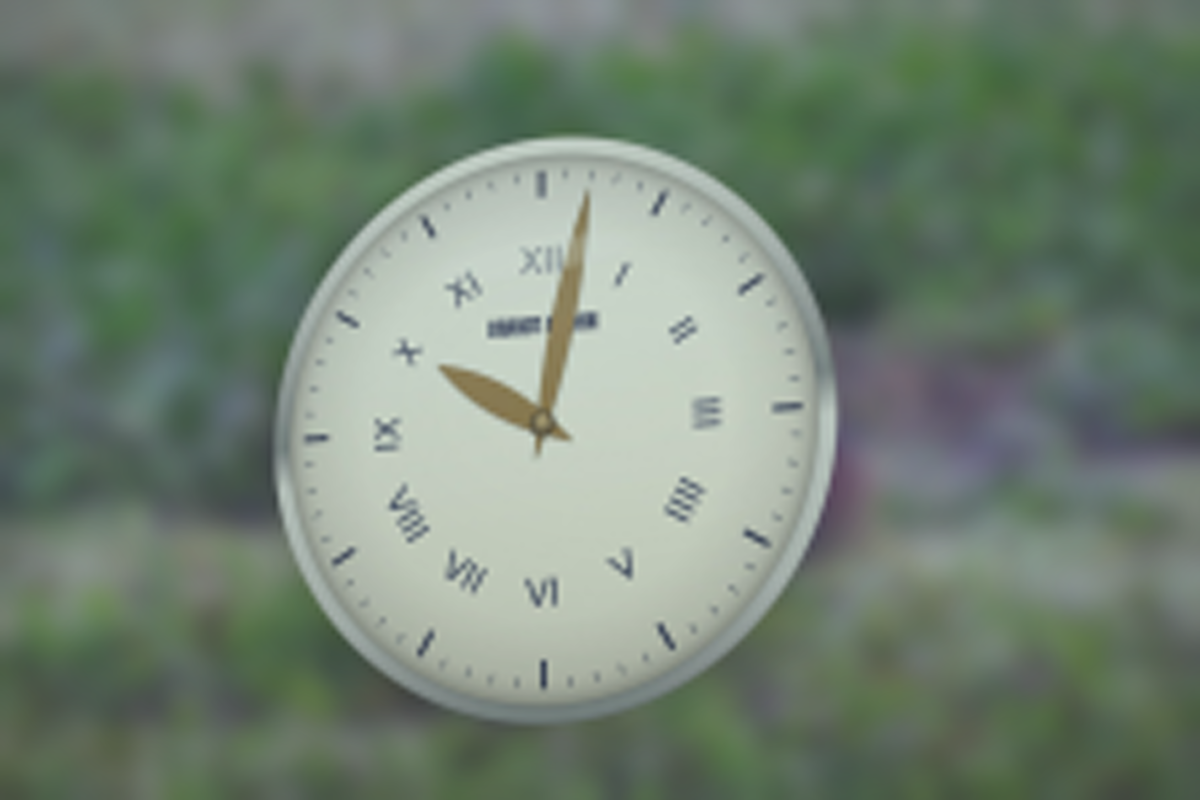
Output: h=10 m=2
